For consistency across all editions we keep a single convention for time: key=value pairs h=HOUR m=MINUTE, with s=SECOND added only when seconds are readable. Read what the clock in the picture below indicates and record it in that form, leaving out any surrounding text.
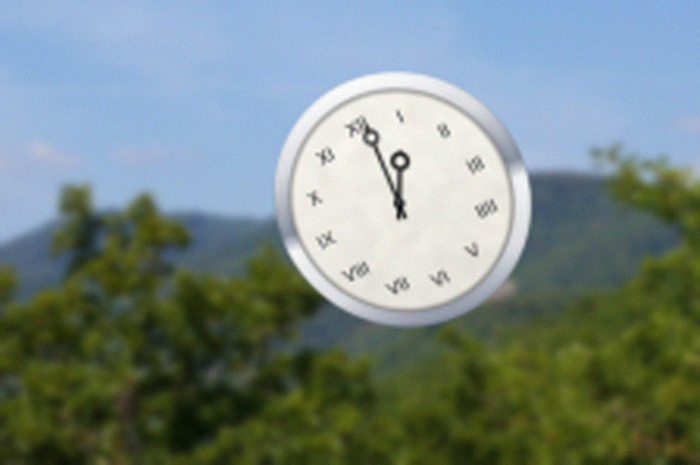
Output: h=1 m=1
